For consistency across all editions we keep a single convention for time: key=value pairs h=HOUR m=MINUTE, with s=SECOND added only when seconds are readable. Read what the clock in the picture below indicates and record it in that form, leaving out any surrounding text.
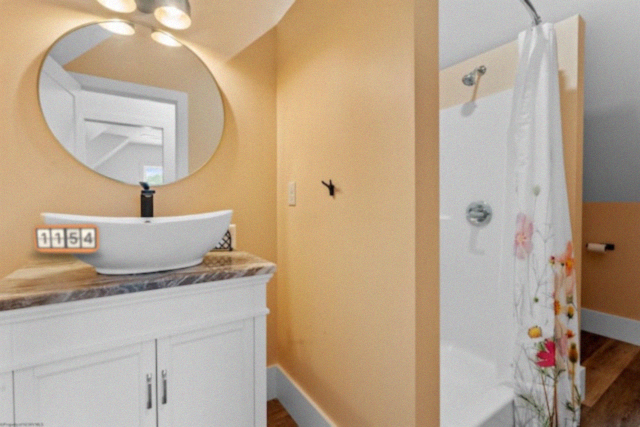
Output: h=11 m=54
